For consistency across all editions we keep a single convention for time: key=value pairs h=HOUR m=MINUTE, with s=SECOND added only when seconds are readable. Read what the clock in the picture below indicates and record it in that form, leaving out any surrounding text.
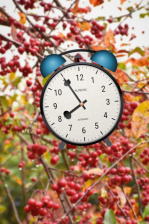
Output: h=7 m=55
